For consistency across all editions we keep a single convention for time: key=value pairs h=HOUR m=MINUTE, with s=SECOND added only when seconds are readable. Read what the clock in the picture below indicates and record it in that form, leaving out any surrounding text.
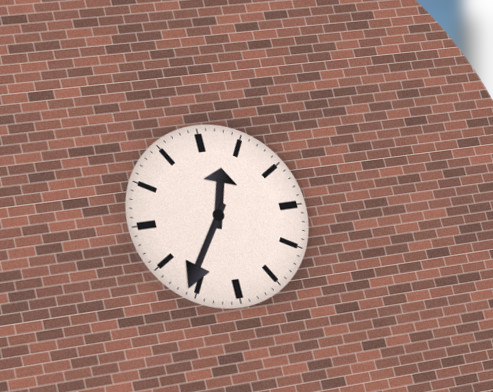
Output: h=12 m=36
